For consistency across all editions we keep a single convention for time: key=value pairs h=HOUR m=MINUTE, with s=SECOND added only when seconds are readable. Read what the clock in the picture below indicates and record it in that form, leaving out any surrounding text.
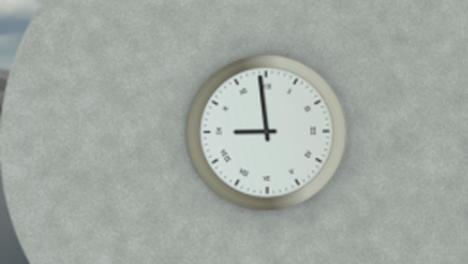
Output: h=8 m=59
